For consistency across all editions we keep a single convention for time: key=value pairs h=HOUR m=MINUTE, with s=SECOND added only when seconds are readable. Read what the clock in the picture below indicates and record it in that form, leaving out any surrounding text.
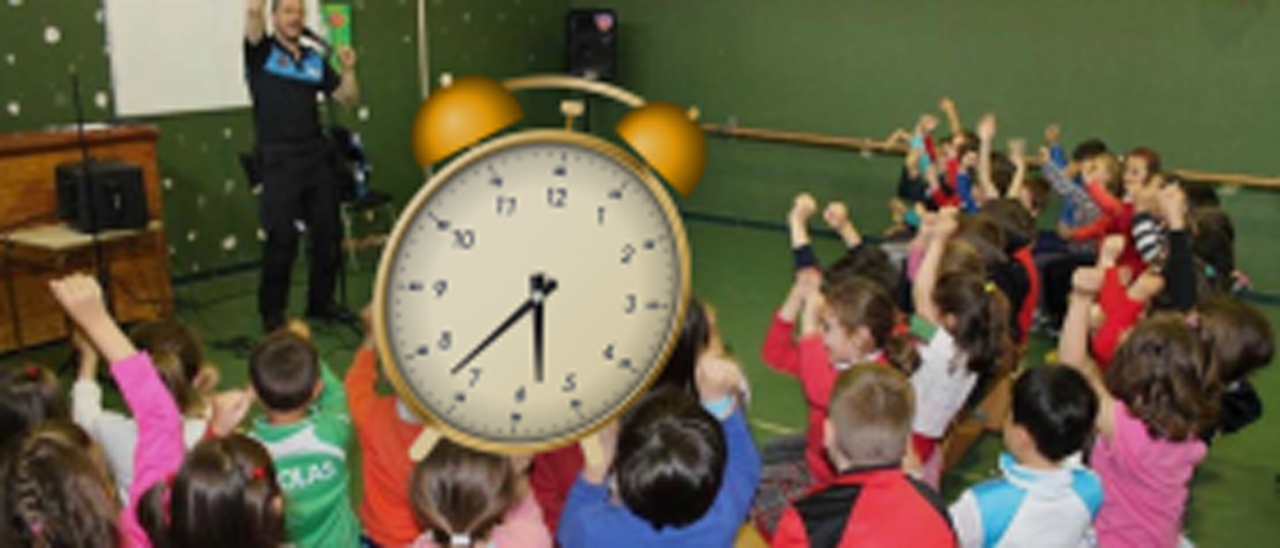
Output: h=5 m=37
